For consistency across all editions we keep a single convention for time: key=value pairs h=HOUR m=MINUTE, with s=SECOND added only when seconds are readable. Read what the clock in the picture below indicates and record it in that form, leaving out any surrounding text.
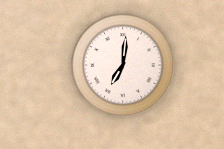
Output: h=7 m=1
